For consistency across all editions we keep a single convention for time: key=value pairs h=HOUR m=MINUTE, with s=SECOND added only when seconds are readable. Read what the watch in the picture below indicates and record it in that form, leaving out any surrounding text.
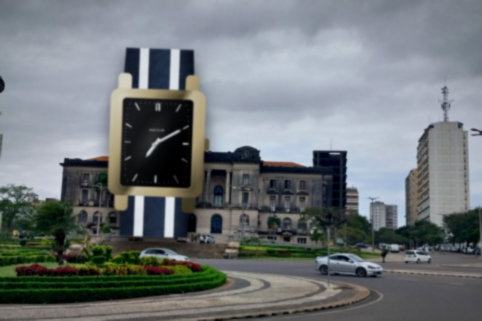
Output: h=7 m=10
